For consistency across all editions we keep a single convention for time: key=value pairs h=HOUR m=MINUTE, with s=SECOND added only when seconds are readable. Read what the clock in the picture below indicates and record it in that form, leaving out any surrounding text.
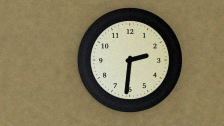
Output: h=2 m=31
